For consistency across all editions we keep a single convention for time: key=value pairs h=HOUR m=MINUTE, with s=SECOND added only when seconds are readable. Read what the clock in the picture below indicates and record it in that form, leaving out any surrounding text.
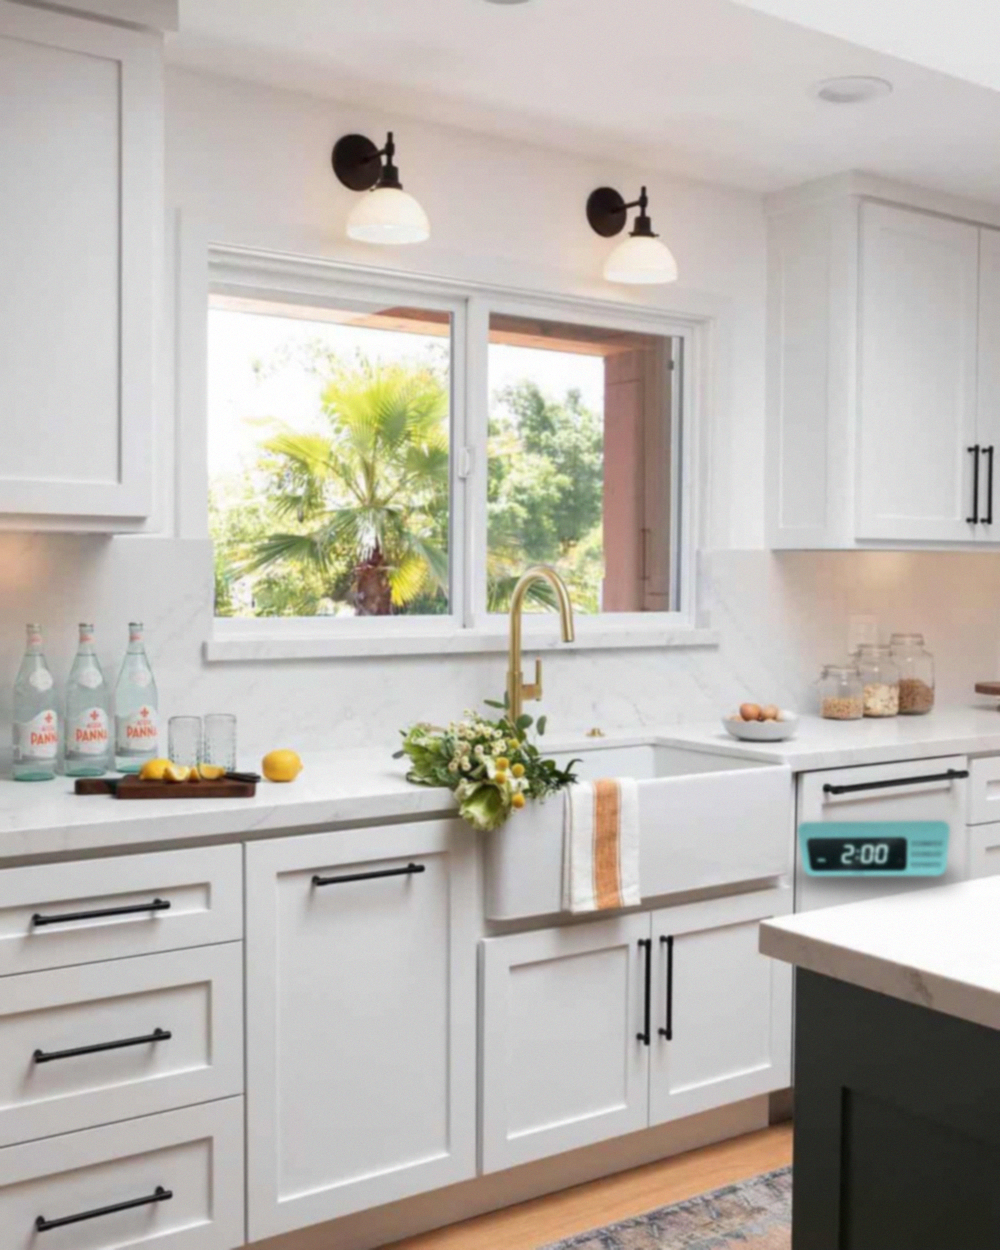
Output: h=2 m=0
